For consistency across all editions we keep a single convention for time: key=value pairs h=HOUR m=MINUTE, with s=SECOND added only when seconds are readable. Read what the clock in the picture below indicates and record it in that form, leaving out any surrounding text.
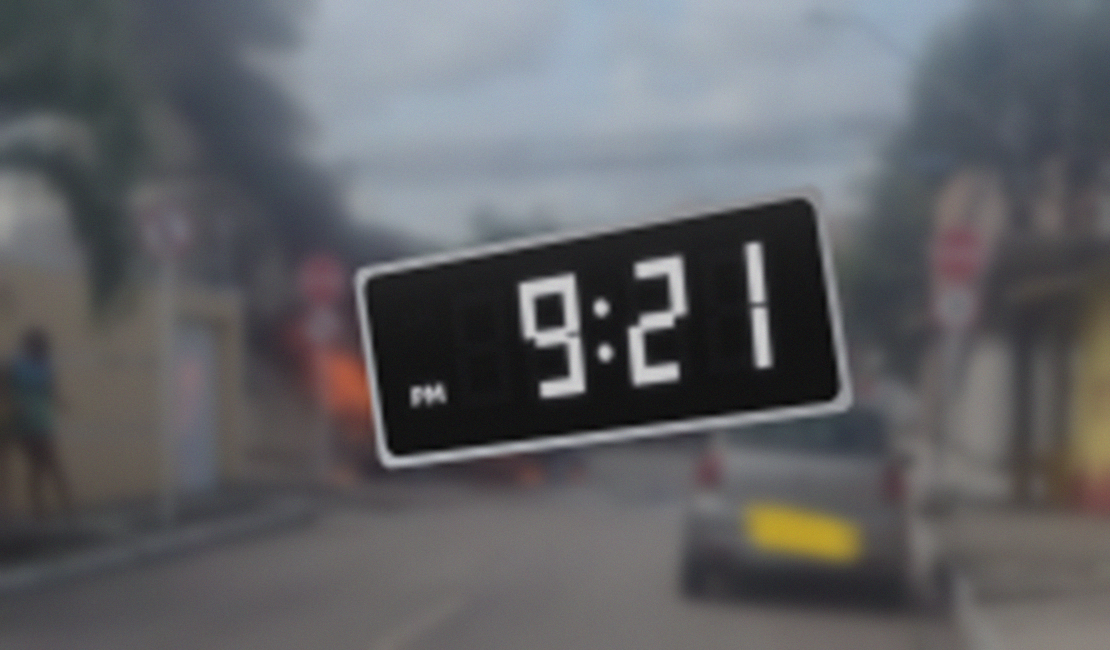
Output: h=9 m=21
